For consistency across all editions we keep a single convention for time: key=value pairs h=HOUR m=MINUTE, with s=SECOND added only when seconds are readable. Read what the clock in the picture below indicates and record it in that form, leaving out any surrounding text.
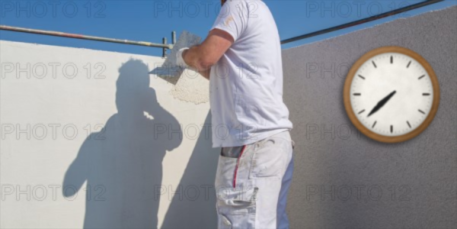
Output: h=7 m=38
